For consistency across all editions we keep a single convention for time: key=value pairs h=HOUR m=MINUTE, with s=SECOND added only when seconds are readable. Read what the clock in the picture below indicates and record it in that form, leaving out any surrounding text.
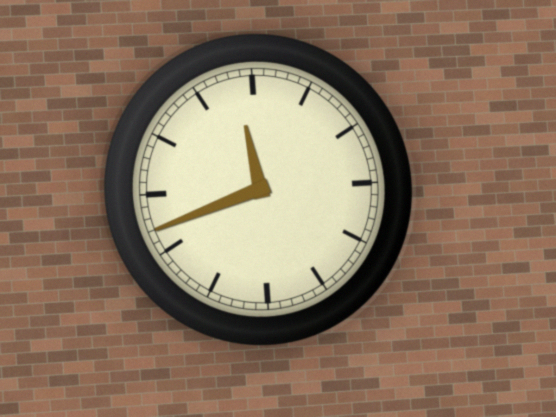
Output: h=11 m=42
